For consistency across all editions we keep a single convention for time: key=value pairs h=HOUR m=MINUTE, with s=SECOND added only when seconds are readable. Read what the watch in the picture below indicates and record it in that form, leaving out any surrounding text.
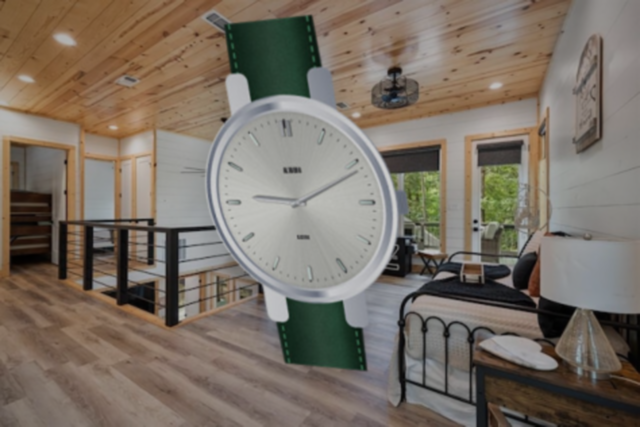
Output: h=9 m=11
